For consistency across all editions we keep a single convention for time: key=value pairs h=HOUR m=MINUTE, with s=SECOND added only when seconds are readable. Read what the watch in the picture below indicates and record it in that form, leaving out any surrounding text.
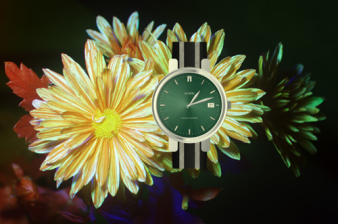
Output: h=1 m=12
